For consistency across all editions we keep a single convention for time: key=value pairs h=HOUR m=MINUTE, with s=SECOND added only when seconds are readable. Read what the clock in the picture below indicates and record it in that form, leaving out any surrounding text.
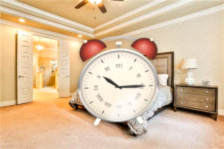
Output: h=10 m=15
